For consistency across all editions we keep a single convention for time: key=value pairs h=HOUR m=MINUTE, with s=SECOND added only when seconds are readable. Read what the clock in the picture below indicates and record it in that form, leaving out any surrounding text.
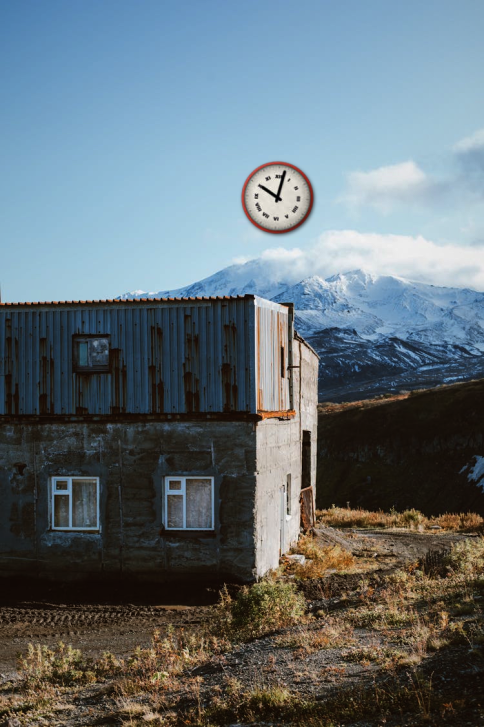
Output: h=10 m=2
